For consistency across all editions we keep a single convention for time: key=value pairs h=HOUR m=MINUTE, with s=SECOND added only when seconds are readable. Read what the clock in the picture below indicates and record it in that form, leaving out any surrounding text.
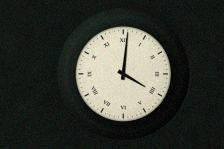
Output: h=4 m=1
